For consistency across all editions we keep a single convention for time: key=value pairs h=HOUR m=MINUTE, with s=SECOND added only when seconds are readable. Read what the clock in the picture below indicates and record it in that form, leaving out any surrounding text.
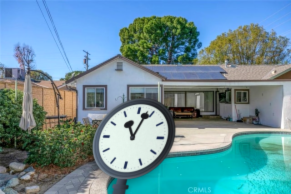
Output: h=11 m=3
